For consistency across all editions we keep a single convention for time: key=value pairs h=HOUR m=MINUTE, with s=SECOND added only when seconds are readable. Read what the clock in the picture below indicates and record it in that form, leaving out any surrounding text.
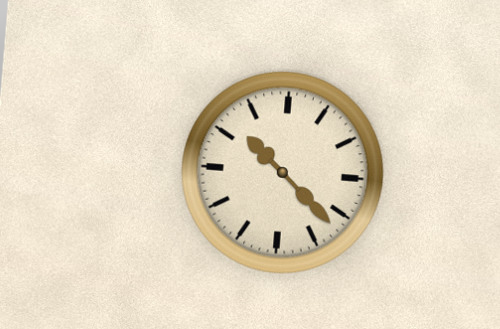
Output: h=10 m=22
